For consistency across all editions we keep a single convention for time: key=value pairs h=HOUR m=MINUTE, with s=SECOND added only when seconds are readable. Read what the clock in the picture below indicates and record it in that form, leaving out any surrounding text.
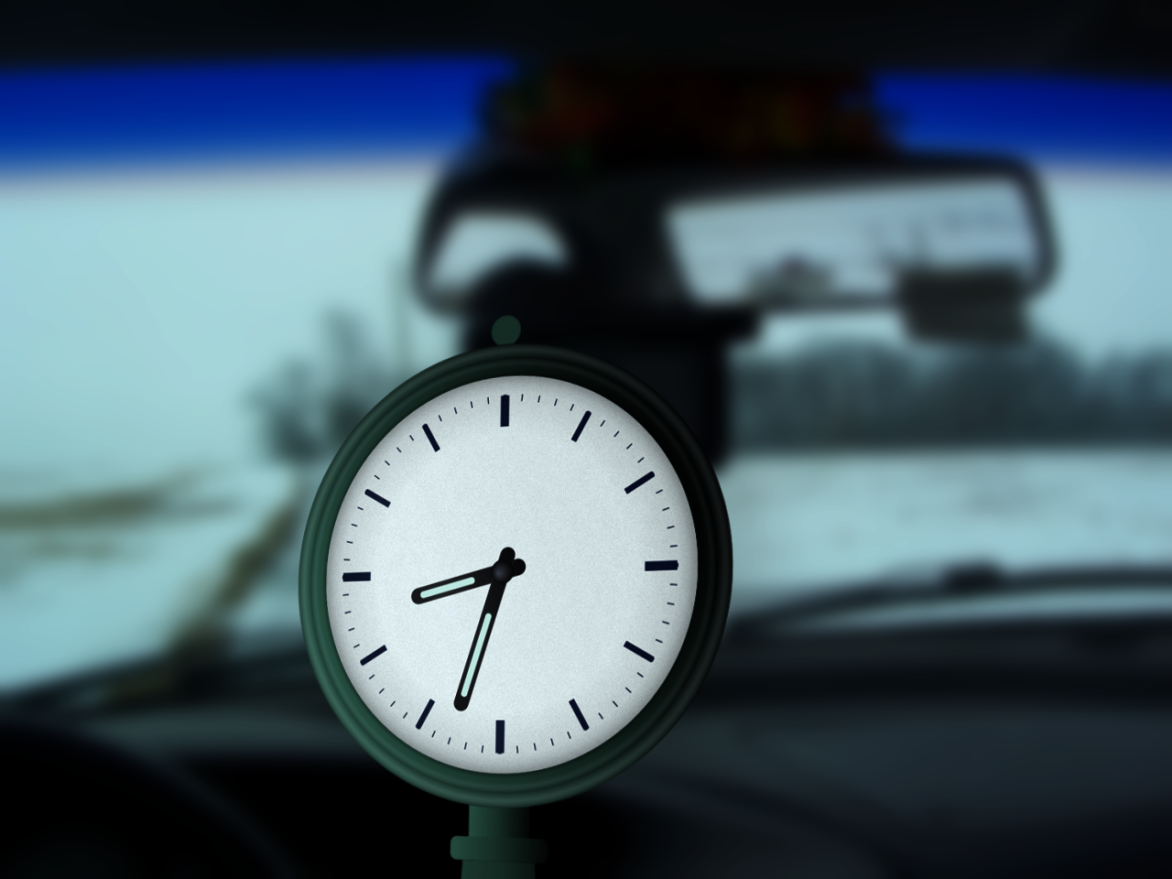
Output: h=8 m=33
